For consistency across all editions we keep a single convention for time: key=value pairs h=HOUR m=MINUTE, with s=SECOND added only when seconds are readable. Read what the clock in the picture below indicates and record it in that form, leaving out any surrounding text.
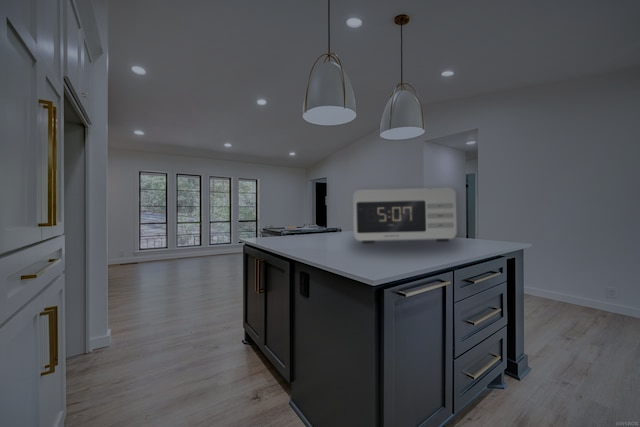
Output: h=5 m=7
